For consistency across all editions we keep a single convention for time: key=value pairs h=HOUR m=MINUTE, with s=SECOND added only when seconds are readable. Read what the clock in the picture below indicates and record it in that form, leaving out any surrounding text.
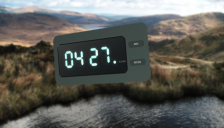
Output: h=4 m=27
